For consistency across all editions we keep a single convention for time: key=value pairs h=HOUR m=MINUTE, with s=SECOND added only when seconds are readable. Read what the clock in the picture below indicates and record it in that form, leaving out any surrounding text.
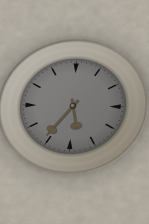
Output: h=5 m=36
